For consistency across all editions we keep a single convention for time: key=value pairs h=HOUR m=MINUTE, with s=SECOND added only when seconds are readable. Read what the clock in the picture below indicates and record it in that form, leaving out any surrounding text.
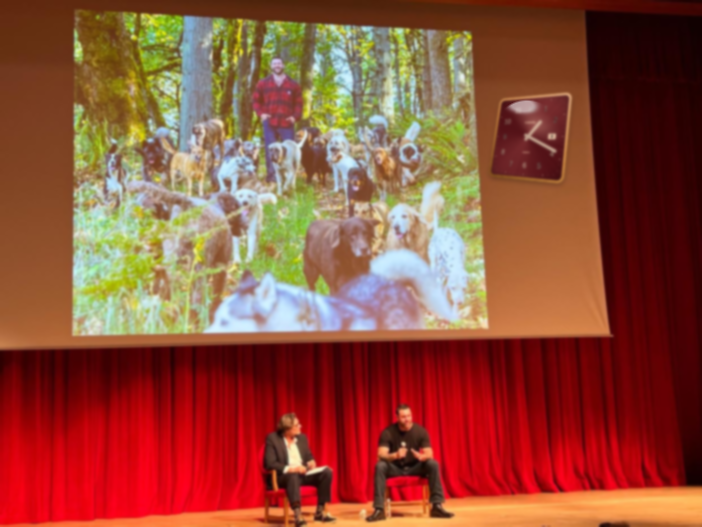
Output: h=1 m=19
